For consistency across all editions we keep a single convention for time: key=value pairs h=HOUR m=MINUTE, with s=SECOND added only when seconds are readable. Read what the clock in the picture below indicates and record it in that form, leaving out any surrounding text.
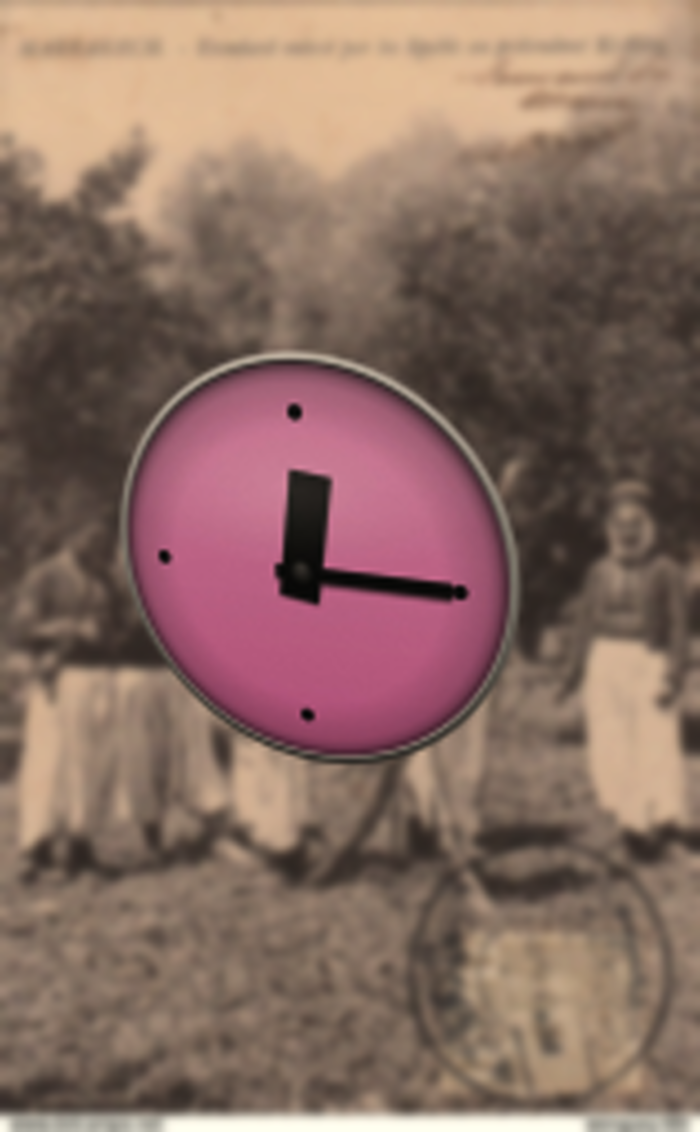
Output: h=12 m=15
